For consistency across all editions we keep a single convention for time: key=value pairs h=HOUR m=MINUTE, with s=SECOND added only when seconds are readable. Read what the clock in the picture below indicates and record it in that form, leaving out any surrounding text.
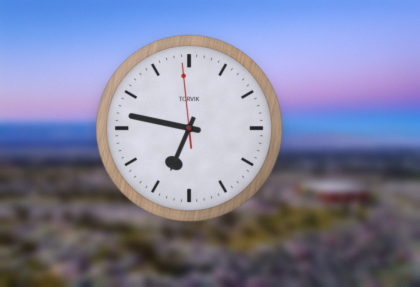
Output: h=6 m=46 s=59
